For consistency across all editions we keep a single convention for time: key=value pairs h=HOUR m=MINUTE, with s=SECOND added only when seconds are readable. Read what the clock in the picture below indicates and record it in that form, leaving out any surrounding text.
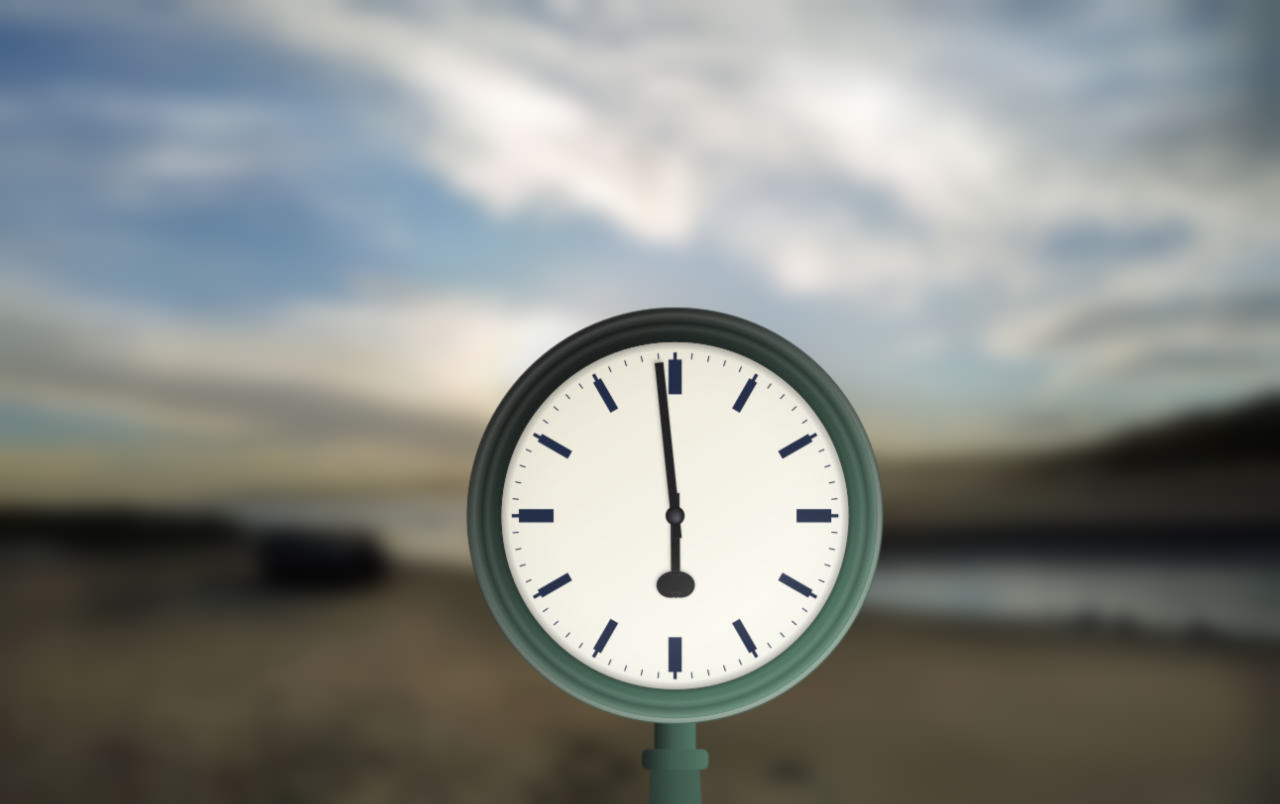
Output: h=5 m=59
